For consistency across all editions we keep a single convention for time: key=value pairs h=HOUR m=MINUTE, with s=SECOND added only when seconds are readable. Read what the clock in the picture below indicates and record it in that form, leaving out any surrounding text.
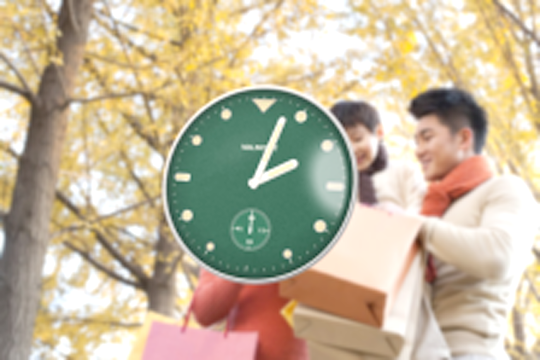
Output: h=2 m=3
